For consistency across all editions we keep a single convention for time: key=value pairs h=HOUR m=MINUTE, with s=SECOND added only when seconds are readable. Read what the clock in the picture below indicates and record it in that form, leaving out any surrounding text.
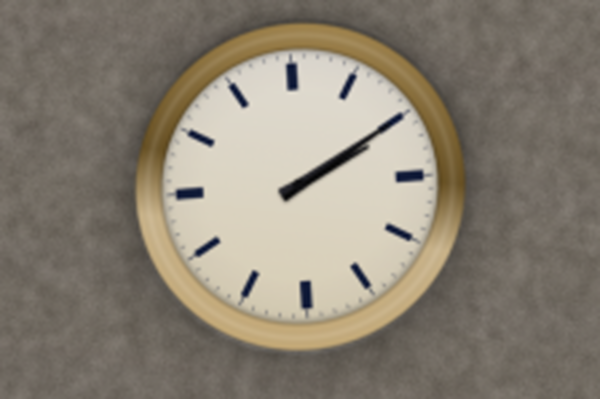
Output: h=2 m=10
